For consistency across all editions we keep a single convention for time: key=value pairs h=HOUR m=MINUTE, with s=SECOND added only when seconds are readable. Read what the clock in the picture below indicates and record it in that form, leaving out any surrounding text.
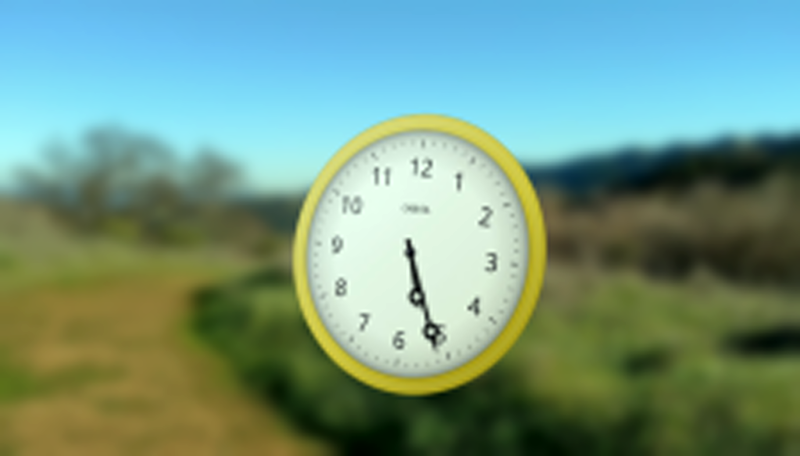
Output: h=5 m=26
